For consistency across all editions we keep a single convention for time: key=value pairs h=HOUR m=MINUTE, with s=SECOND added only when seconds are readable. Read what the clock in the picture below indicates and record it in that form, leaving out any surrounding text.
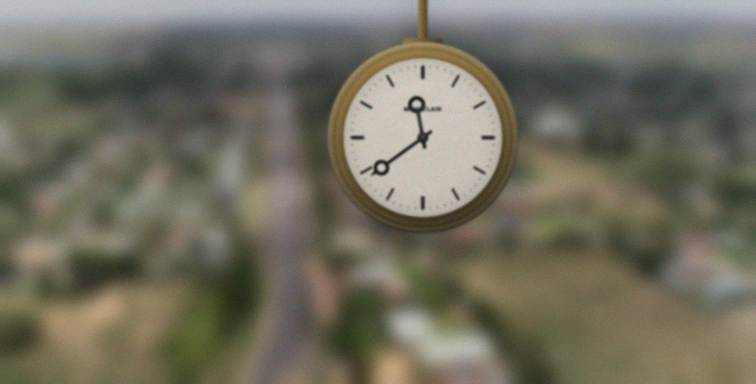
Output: h=11 m=39
